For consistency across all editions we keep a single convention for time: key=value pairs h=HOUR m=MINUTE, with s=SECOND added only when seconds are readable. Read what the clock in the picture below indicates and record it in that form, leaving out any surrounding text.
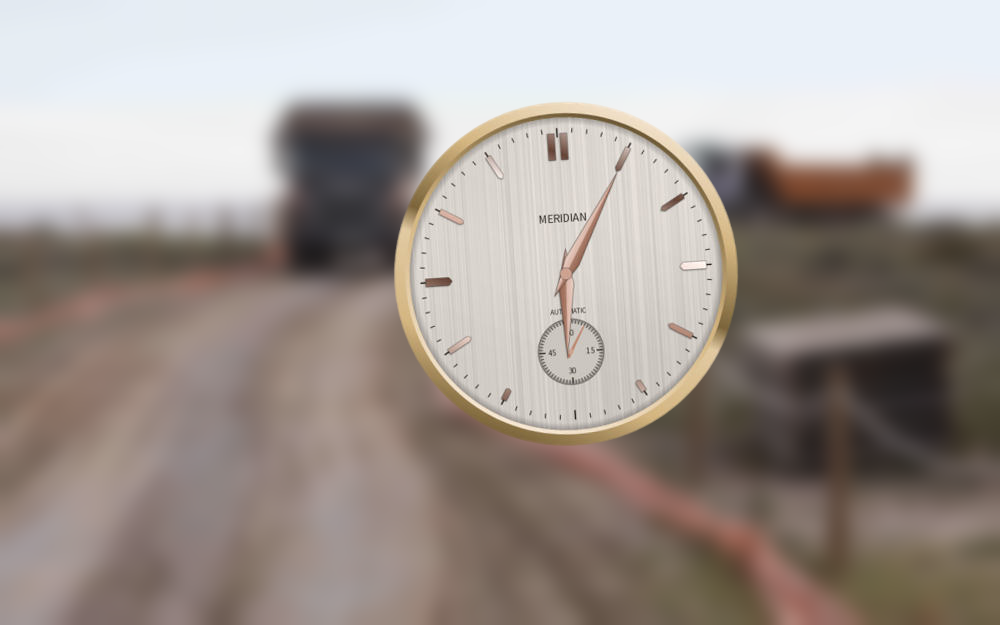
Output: h=6 m=5 s=5
